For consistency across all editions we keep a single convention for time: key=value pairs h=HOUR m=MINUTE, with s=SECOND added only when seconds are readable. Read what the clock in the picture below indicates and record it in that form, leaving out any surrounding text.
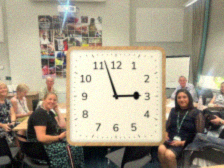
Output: h=2 m=57
